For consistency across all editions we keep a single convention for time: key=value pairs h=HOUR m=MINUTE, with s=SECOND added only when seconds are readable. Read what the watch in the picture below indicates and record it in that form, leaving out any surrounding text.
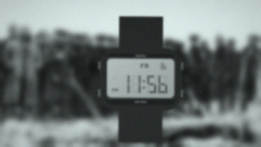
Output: h=11 m=56
